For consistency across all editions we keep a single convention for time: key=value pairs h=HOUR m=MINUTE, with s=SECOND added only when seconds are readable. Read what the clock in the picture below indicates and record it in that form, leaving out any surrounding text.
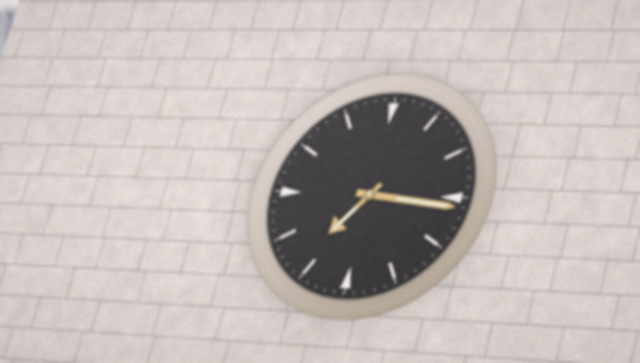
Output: h=7 m=16
